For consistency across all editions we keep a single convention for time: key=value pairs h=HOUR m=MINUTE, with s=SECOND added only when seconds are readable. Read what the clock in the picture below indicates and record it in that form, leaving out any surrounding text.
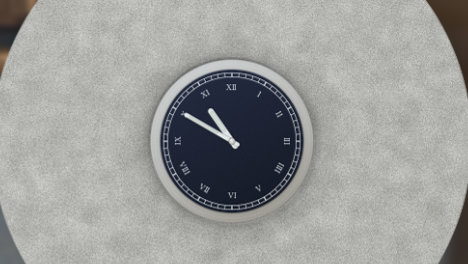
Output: h=10 m=50
